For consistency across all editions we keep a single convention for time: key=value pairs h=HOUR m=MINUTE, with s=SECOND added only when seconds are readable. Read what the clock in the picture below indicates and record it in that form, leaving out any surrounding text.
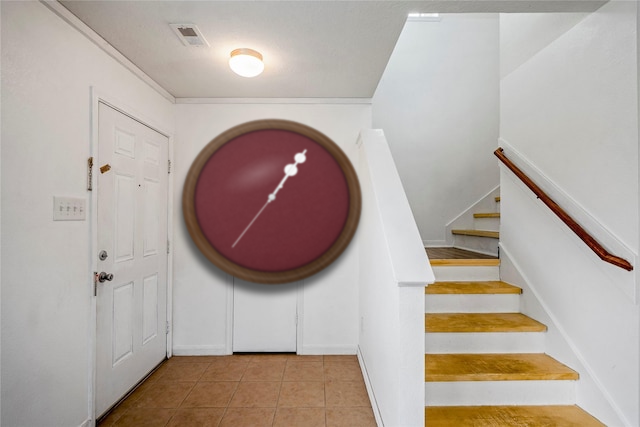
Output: h=1 m=5 s=36
